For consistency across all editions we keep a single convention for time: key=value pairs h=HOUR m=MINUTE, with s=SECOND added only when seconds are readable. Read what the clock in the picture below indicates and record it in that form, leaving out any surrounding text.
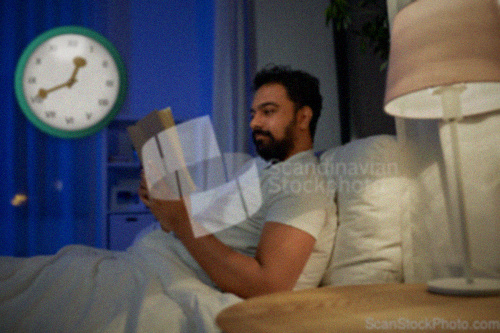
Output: h=12 m=41
